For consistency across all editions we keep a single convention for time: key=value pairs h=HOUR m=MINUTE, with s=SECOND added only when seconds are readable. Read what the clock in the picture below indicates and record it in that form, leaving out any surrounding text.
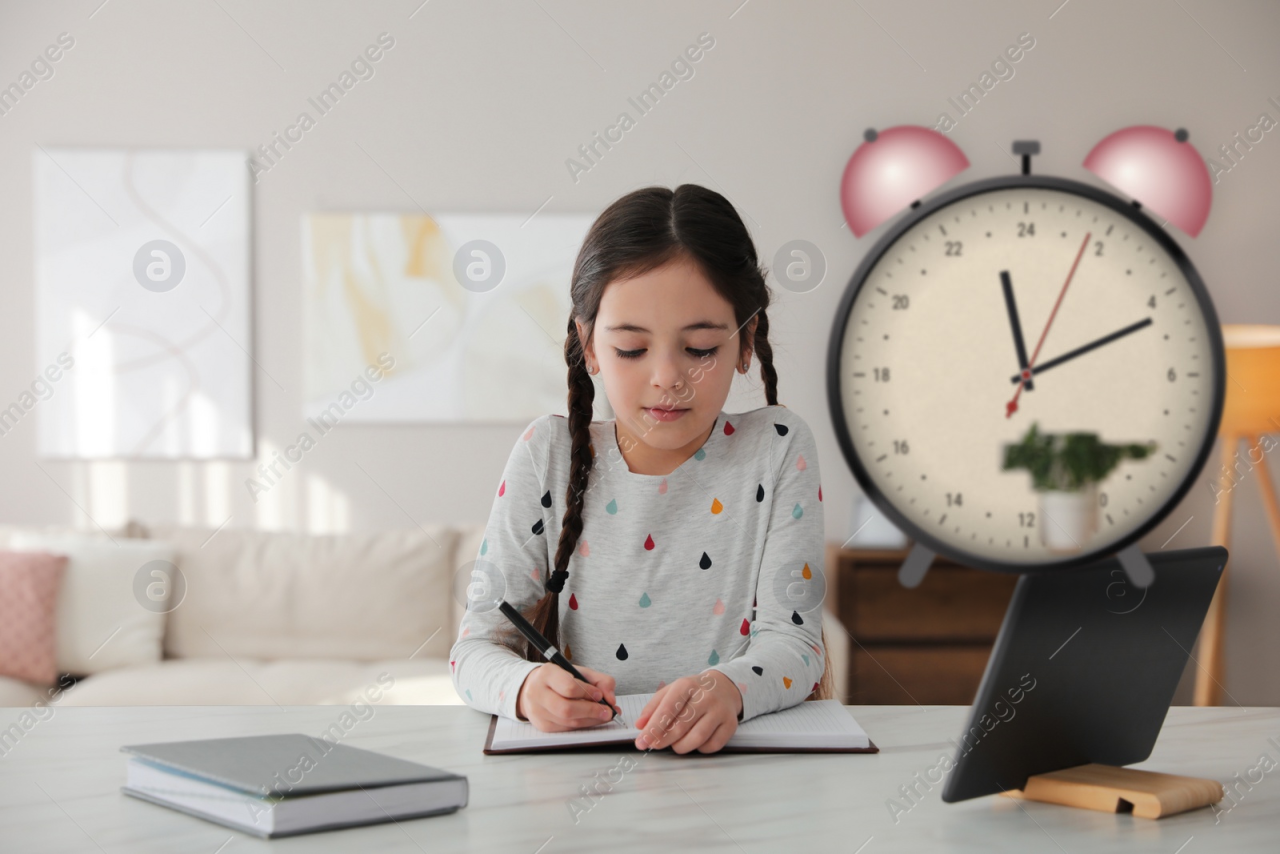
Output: h=23 m=11 s=4
